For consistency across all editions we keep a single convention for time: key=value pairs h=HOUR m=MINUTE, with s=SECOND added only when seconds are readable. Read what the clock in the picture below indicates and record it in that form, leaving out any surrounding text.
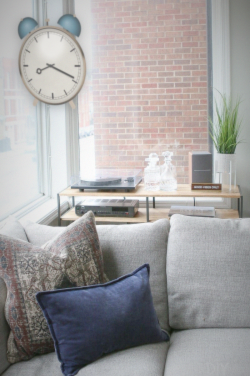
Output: h=8 m=19
